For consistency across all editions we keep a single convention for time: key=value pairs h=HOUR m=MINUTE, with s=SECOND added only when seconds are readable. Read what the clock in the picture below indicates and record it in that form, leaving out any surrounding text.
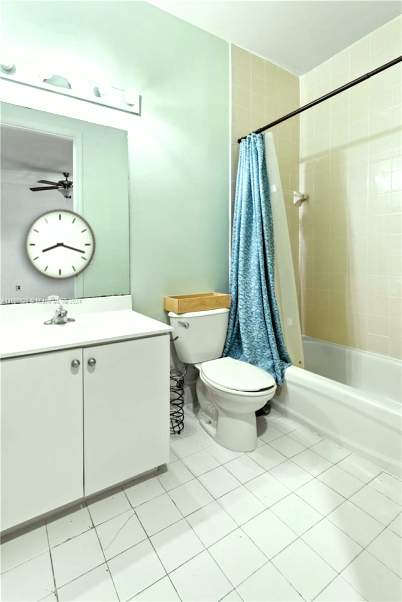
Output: h=8 m=18
